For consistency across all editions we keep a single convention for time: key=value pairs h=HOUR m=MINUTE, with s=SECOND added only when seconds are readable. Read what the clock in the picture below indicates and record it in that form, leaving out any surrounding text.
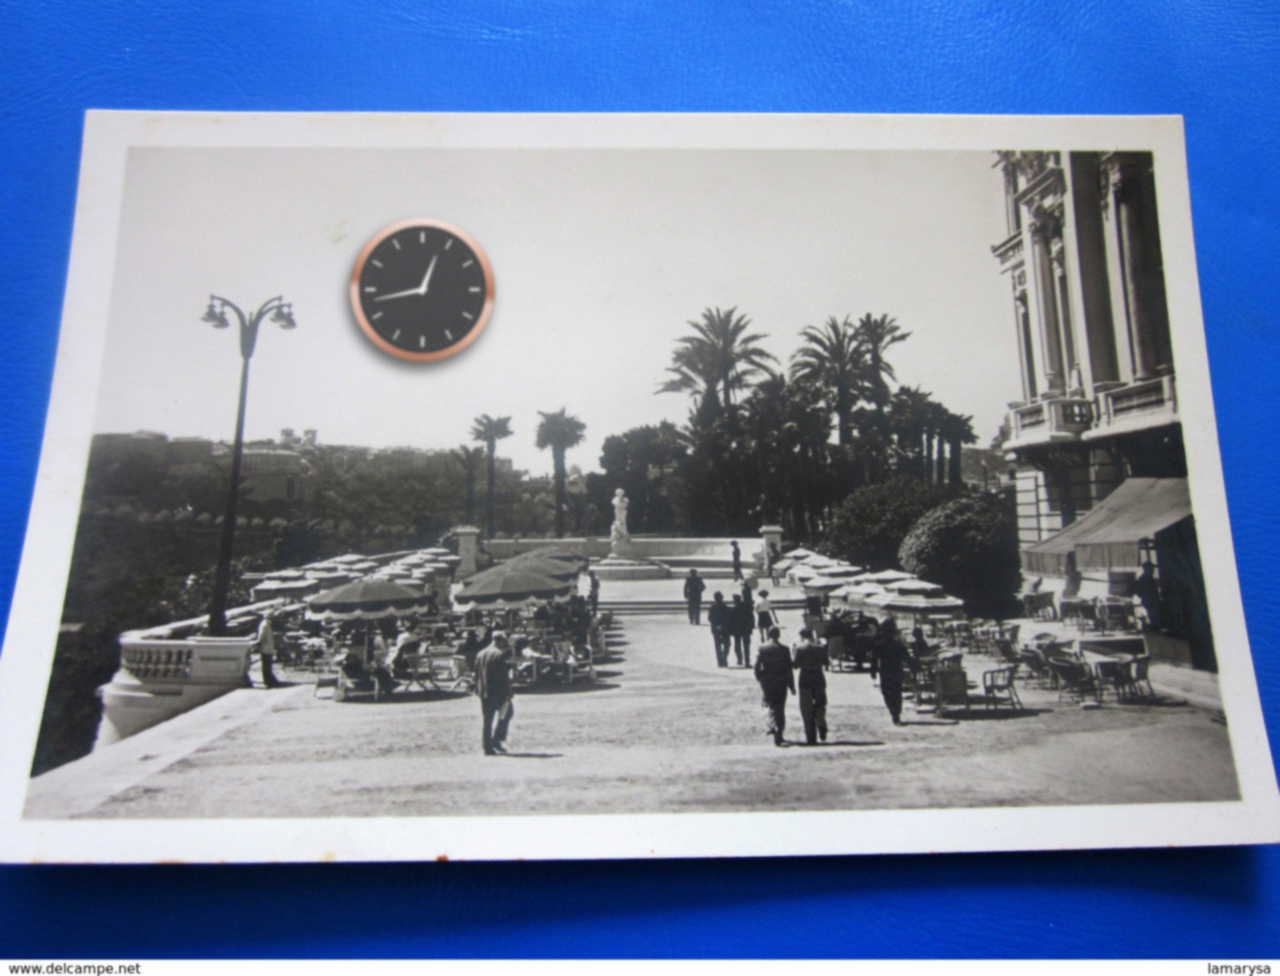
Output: h=12 m=43
